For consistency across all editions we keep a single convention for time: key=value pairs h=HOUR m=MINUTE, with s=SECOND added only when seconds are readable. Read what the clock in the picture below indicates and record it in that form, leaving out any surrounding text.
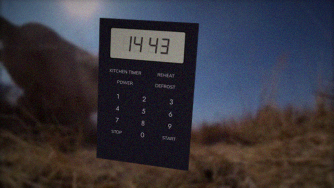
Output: h=14 m=43
